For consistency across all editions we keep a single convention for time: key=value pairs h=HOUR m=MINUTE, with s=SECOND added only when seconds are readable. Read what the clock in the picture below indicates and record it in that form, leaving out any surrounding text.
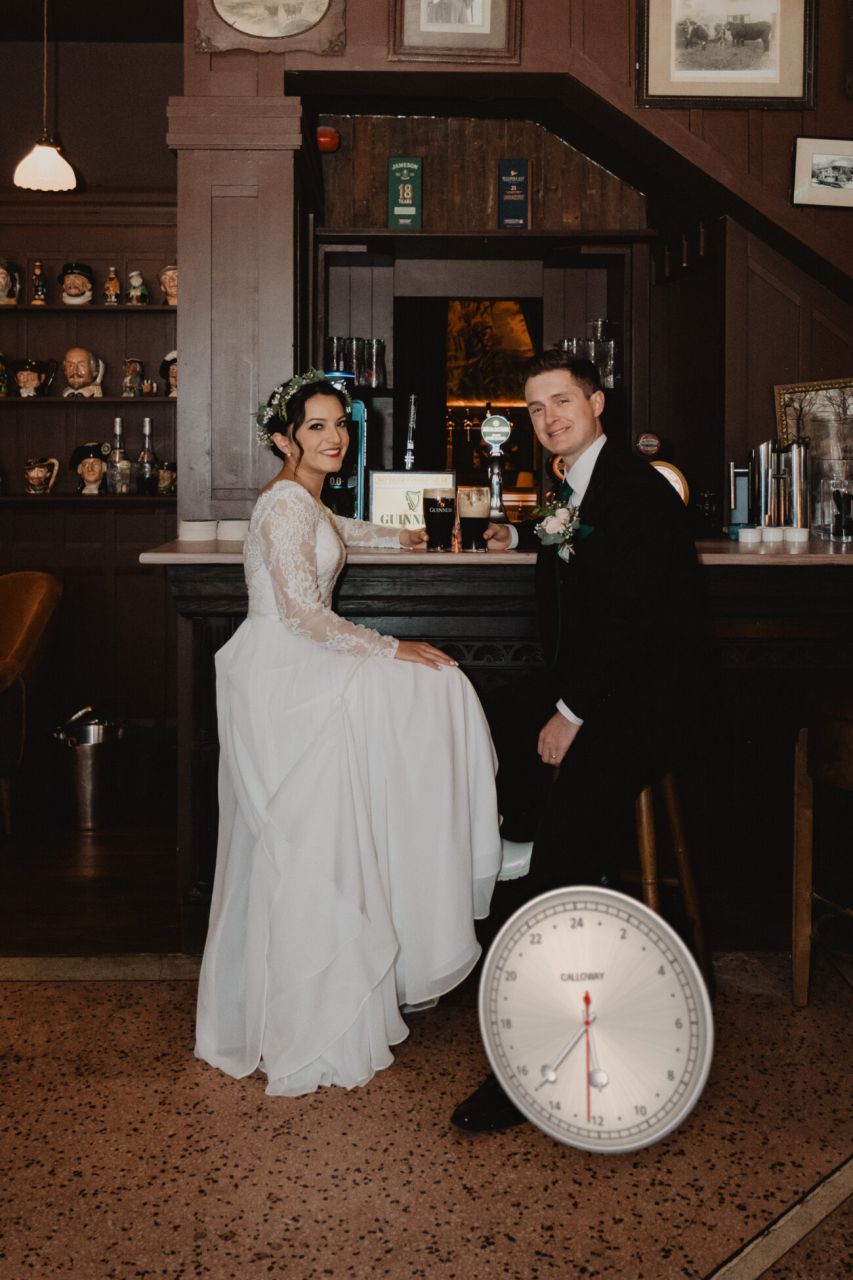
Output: h=11 m=37 s=31
